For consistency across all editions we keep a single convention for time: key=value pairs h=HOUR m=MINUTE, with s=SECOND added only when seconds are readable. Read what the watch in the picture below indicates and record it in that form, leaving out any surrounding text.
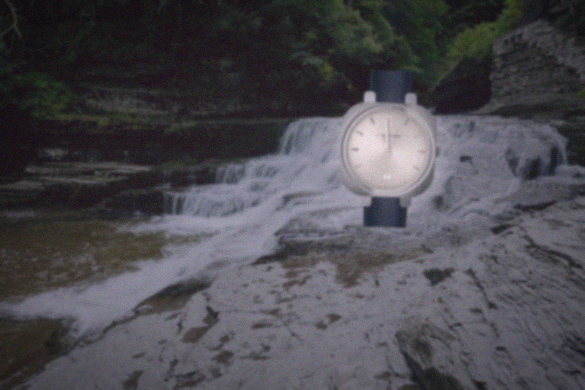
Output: h=10 m=59
